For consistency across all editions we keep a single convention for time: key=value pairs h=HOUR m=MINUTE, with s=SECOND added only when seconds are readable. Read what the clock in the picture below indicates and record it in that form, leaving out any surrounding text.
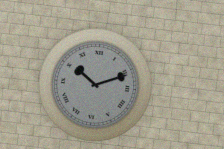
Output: h=10 m=11
